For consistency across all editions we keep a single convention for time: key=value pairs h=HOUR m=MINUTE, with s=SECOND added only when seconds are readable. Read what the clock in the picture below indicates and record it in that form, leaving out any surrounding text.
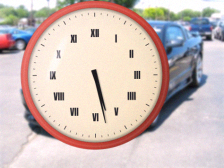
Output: h=5 m=28
